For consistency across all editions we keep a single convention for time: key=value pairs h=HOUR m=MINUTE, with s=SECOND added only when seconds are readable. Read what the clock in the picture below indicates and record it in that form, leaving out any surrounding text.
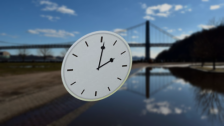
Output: h=2 m=1
